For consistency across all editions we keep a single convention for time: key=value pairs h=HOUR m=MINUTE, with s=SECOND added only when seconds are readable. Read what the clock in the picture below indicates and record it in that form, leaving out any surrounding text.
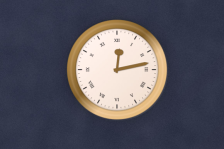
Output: h=12 m=13
